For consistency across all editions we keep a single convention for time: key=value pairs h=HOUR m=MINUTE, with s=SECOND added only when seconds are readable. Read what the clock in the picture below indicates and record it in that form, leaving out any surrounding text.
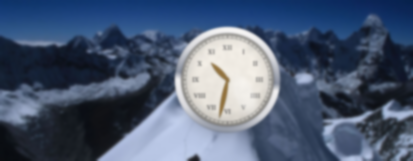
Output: h=10 m=32
